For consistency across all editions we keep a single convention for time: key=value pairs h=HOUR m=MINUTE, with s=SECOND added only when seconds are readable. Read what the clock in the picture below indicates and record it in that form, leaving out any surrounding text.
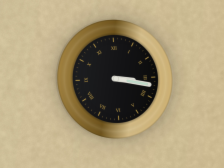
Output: h=3 m=17
